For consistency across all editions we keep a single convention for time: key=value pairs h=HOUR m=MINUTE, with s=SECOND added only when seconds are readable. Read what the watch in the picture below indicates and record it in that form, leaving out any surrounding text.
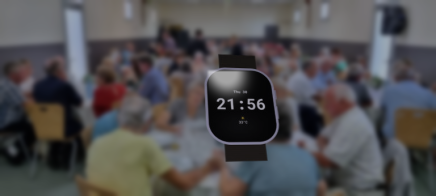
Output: h=21 m=56
